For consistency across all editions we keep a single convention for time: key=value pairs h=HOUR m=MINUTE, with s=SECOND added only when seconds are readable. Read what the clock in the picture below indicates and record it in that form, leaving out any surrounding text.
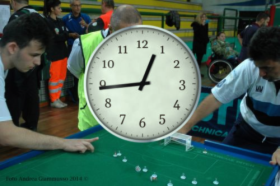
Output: h=12 m=44
